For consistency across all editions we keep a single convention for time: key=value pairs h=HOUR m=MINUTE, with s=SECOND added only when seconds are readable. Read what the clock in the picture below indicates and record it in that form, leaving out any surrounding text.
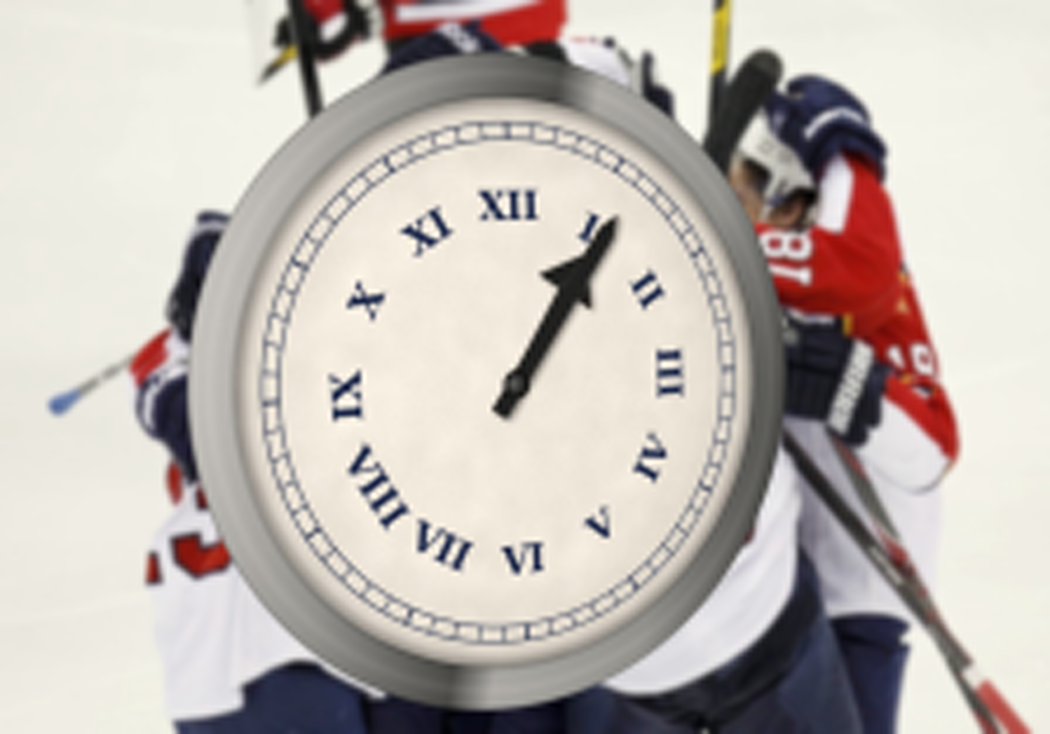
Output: h=1 m=6
